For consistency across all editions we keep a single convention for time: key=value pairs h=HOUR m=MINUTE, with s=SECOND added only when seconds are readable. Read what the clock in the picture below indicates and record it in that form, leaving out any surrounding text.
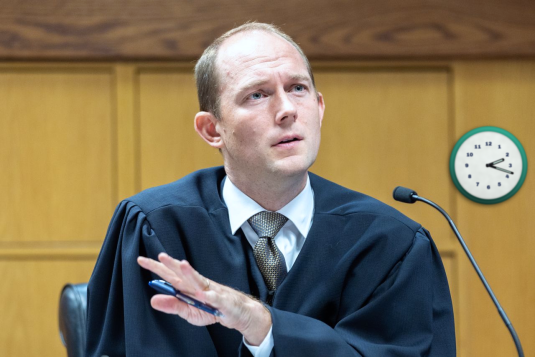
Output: h=2 m=18
